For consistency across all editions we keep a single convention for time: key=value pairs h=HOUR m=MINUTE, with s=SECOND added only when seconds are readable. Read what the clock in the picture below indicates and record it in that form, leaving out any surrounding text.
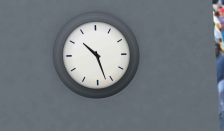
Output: h=10 m=27
